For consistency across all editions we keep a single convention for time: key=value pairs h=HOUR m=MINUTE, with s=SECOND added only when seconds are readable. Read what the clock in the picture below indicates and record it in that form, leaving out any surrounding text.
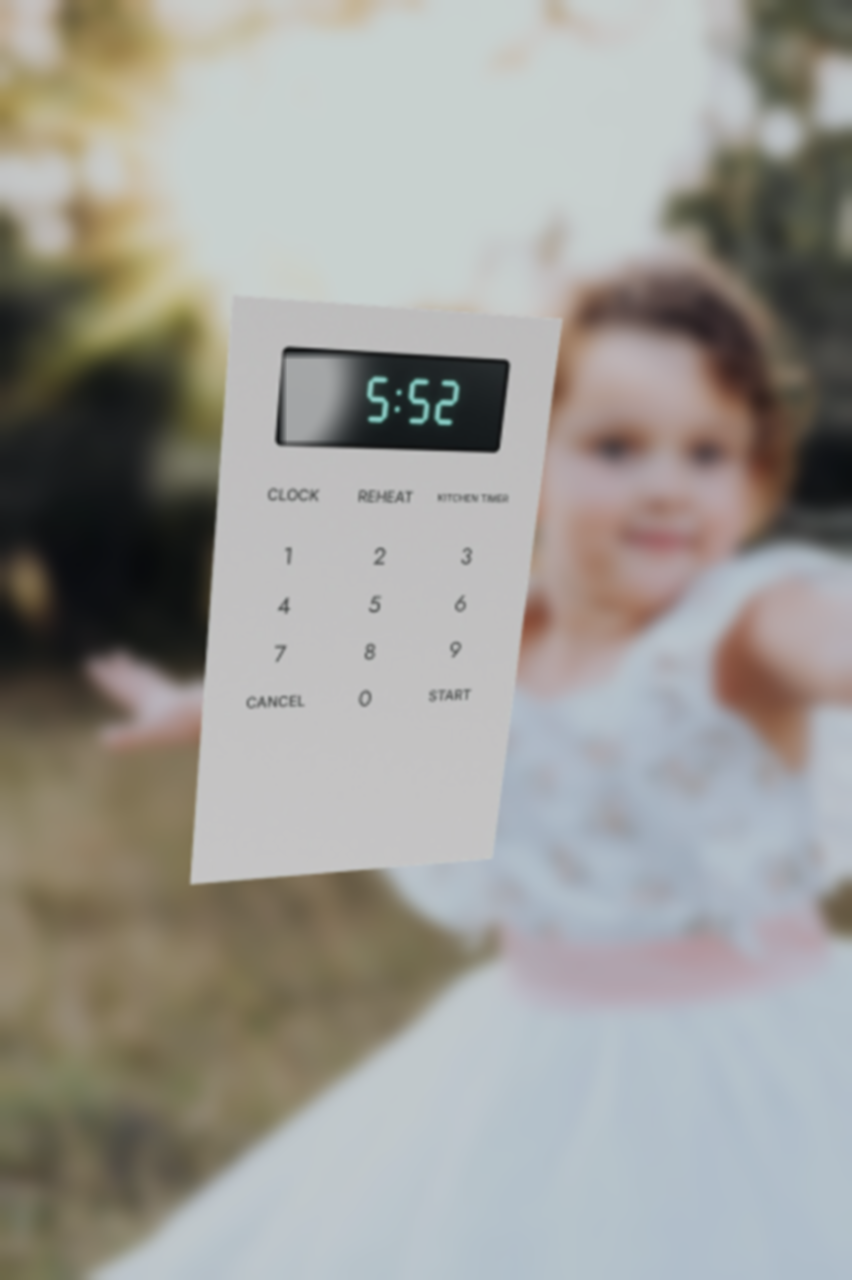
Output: h=5 m=52
